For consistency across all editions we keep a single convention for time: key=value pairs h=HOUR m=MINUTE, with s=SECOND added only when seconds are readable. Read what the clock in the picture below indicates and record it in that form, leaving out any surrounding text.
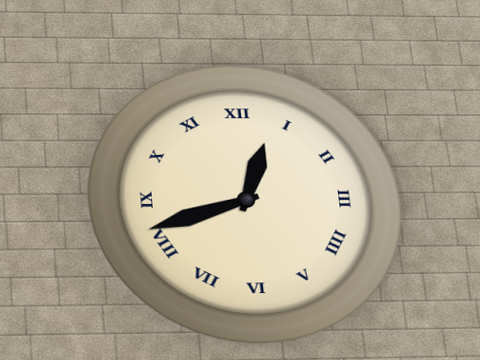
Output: h=12 m=42
